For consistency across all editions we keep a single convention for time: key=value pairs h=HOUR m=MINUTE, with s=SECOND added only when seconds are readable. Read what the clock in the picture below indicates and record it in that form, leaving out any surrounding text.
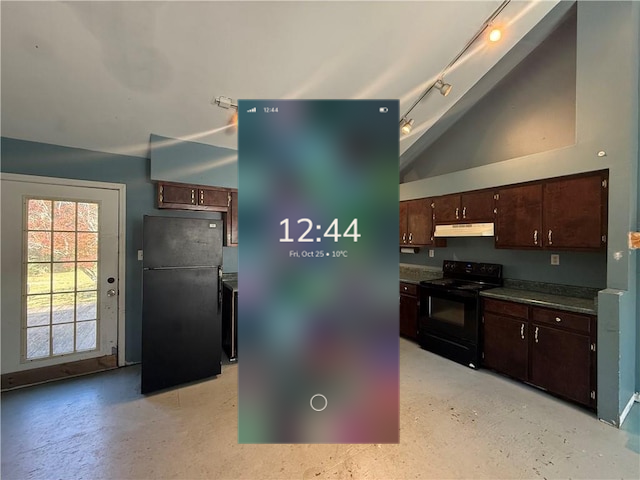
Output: h=12 m=44
